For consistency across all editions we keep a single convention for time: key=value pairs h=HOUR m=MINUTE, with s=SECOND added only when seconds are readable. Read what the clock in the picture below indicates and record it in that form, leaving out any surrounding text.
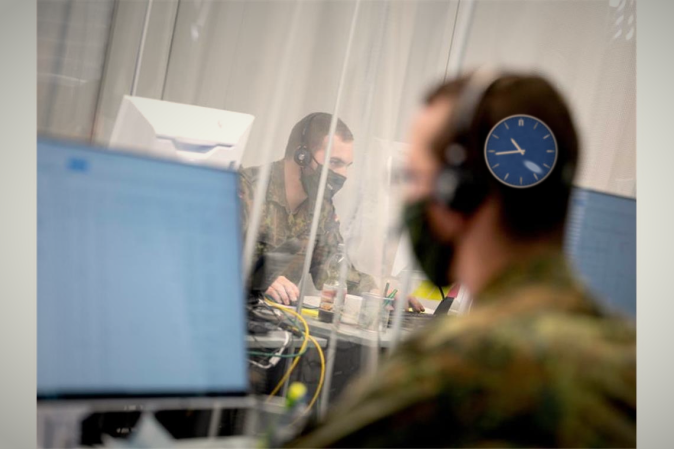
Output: h=10 m=44
